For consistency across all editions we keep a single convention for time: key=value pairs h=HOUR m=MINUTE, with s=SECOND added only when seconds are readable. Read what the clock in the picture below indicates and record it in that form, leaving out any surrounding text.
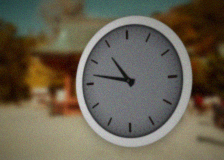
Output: h=10 m=47
